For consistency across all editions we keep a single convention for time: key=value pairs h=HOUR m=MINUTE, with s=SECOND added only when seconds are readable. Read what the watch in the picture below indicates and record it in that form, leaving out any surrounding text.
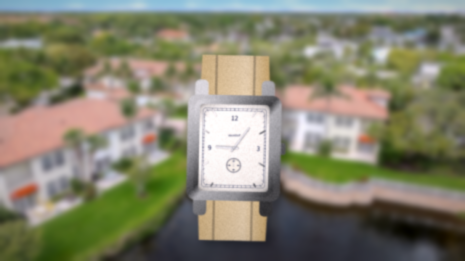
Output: h=9 m=6
